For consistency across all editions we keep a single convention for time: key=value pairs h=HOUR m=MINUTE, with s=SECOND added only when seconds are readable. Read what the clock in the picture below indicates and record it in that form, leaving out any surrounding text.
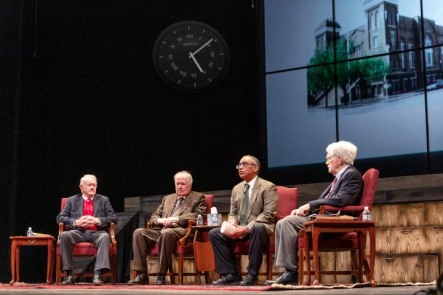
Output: h=5 m=9
